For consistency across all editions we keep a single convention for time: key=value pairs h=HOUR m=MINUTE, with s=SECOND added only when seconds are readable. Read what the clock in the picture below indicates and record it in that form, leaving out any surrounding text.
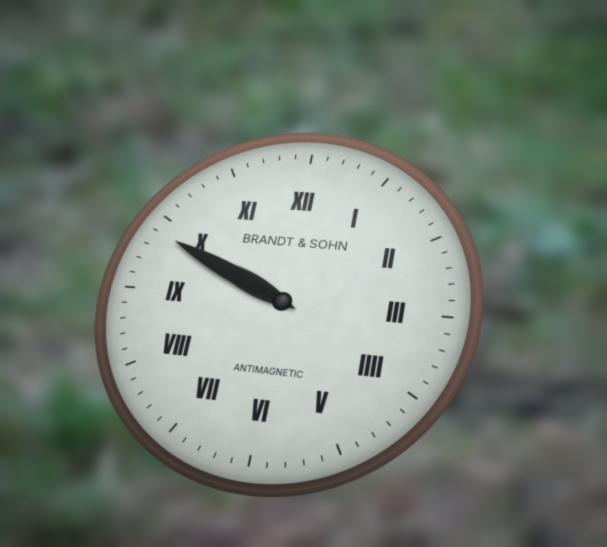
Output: h=9 m=49
